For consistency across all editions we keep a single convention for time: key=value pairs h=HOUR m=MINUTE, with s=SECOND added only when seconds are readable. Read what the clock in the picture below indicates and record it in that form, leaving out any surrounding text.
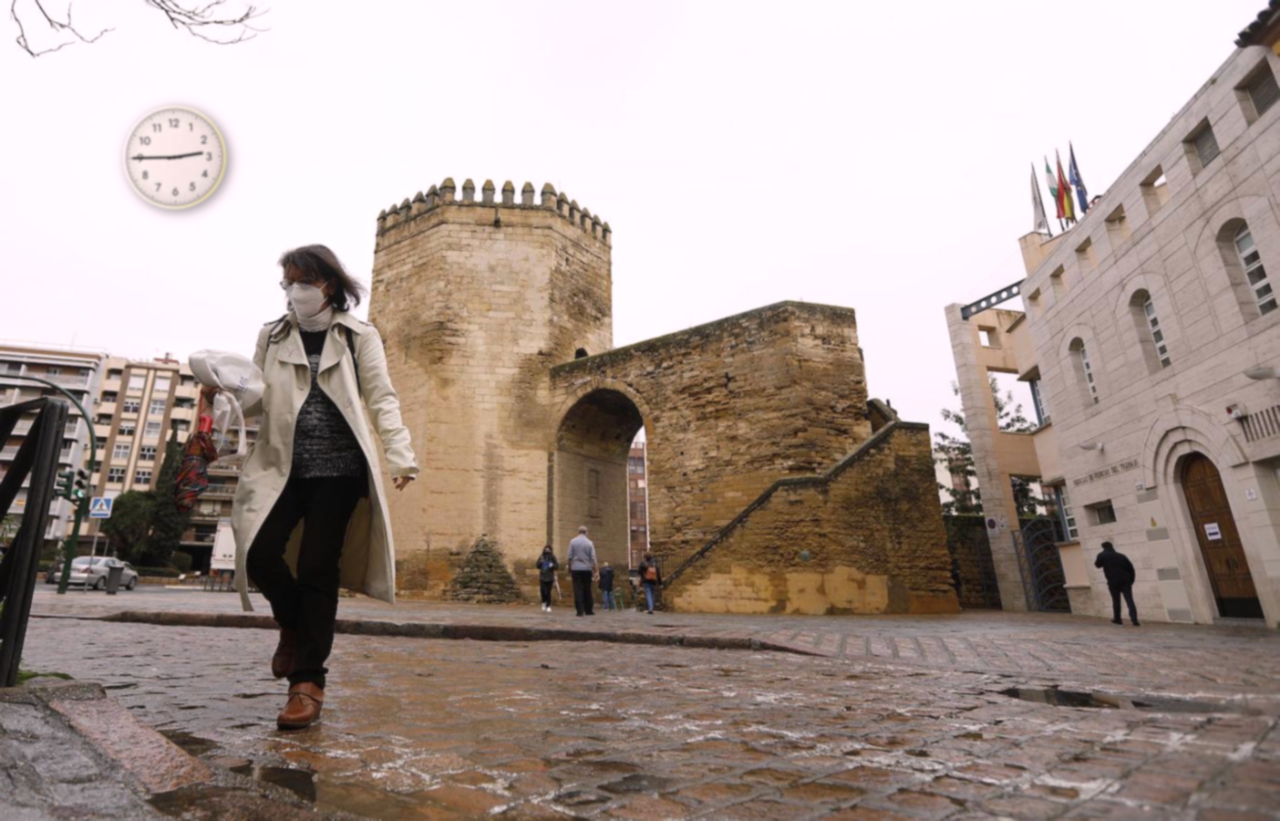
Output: h=2 m=45
